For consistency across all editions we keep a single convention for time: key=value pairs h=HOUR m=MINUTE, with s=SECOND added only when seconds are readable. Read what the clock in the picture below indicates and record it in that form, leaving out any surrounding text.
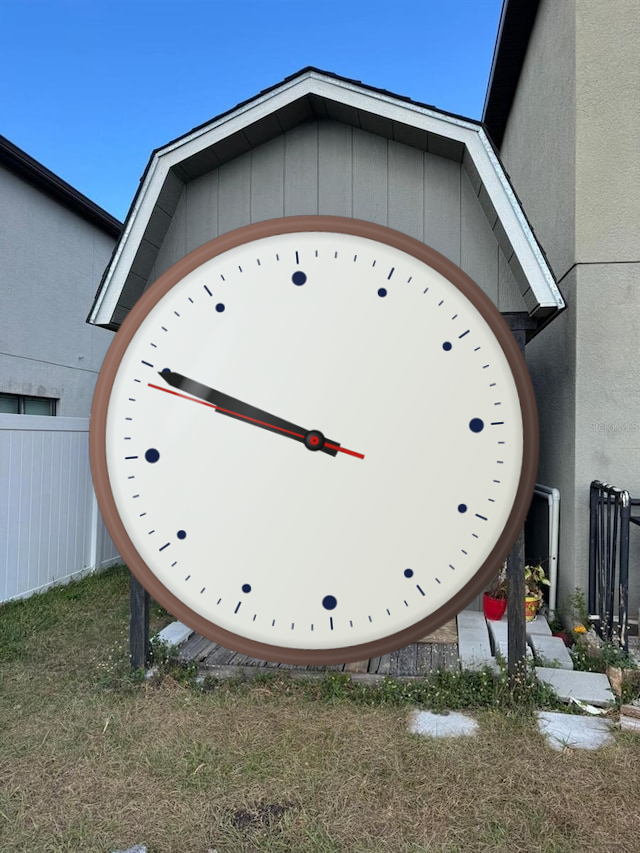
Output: h=9 m=49 s=49
